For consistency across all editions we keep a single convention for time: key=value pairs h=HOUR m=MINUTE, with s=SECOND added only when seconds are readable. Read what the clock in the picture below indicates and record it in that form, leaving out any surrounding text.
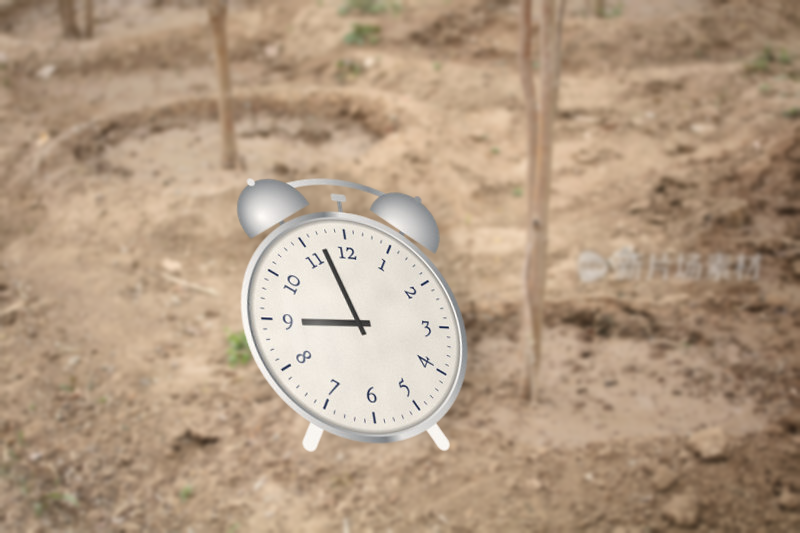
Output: h=8 m=57
